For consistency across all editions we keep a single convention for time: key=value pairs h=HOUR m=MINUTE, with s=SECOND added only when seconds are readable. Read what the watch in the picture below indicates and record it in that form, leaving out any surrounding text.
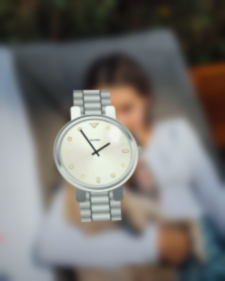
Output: h=1 m=55
